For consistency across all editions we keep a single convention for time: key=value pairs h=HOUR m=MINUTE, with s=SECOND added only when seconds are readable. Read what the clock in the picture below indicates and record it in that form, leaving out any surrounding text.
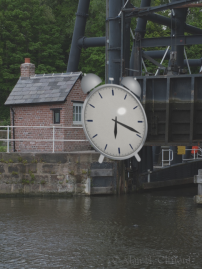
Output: h=6 m=19
